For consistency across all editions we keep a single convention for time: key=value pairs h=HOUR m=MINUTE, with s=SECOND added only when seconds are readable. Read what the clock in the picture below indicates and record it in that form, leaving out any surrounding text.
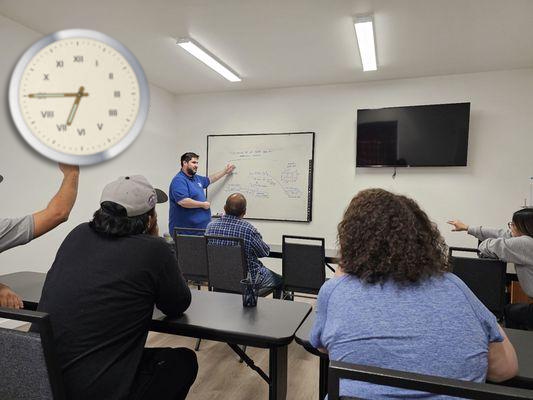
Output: h=6 m=45
